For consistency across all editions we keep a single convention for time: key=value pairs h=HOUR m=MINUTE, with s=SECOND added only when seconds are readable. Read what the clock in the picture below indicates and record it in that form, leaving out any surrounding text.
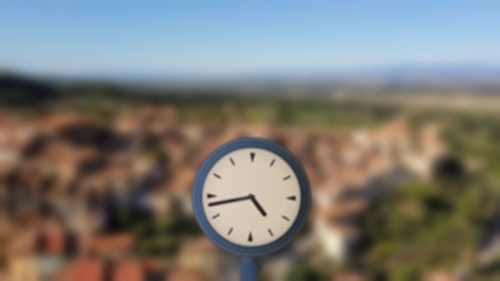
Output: h=4 m=43
